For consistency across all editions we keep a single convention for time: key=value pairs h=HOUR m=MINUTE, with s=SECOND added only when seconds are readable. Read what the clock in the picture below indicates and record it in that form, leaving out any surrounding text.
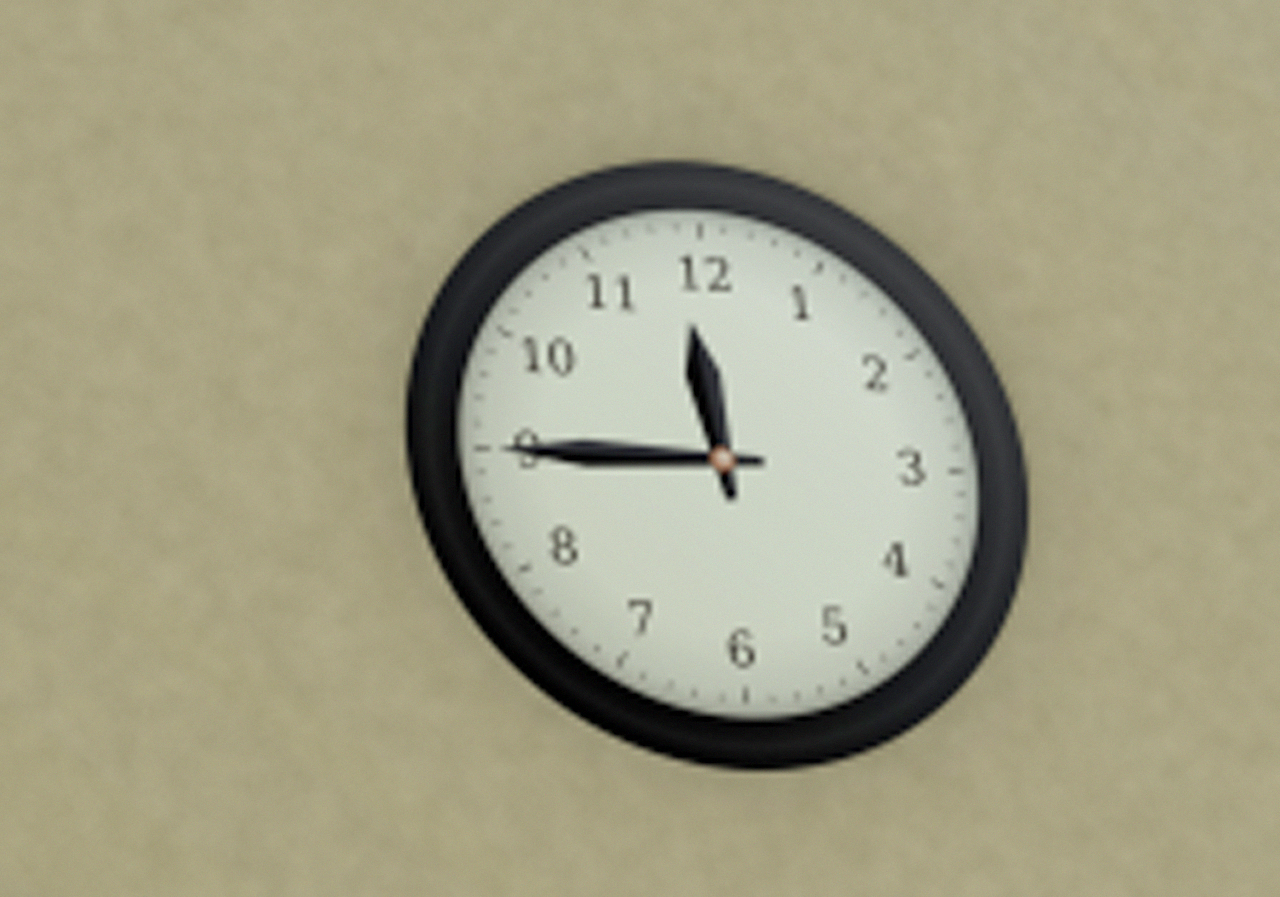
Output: h=11 m=45
